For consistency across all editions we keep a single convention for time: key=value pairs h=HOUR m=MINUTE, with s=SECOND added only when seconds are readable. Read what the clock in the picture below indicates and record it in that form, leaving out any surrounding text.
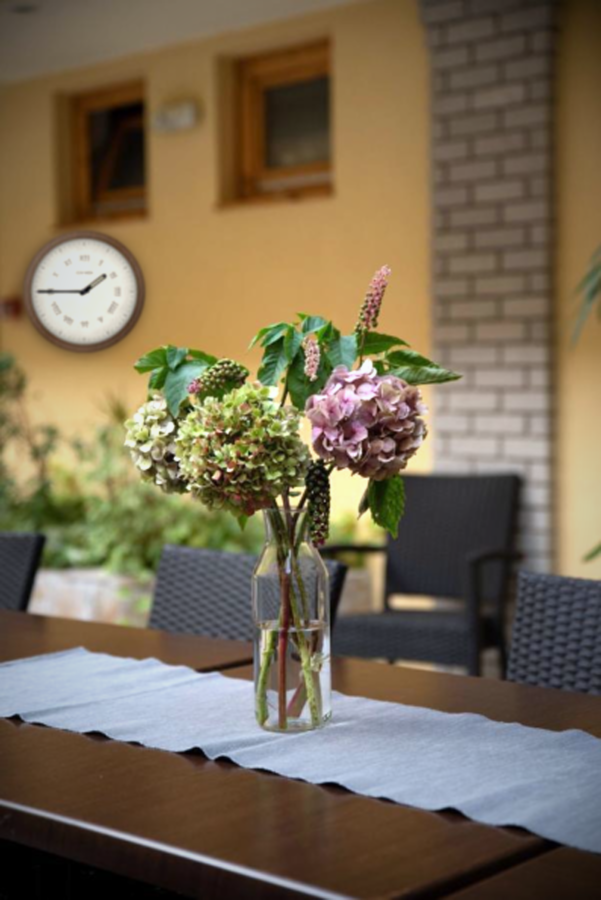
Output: h=1 m=45
